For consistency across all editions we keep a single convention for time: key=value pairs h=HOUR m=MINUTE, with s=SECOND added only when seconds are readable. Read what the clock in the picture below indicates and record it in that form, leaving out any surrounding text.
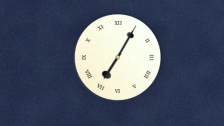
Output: h=7 m=5
